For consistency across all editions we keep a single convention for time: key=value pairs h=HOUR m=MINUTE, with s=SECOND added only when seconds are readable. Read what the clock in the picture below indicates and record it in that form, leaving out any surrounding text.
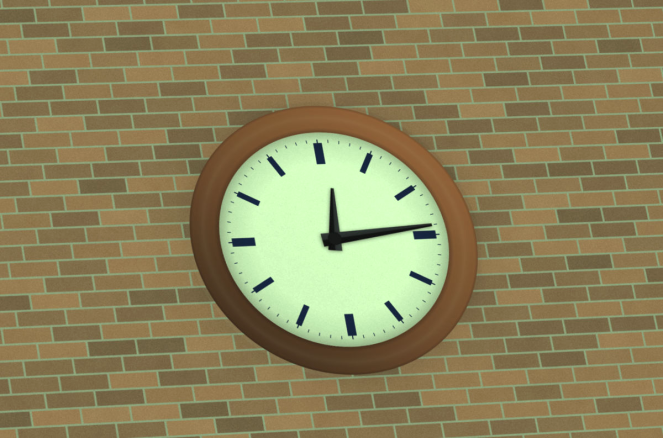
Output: h=12 m=14
